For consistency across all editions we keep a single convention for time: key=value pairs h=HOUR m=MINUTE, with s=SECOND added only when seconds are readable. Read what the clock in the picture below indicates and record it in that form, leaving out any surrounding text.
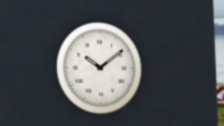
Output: h=10 m=9
